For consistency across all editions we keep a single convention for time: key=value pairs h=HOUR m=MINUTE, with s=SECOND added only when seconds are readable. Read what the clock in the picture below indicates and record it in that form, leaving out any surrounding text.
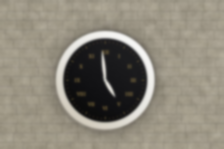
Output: h=4 m=59
